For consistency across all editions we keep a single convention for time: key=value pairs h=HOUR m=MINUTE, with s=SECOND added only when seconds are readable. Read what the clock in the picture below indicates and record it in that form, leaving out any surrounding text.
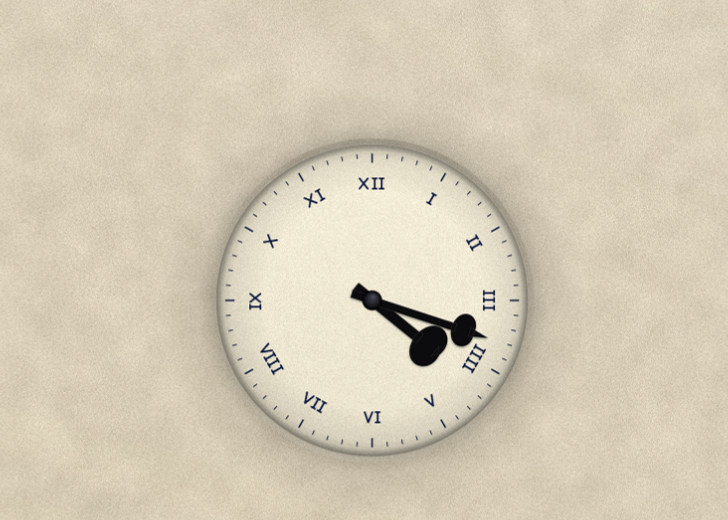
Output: h=4 m=18
